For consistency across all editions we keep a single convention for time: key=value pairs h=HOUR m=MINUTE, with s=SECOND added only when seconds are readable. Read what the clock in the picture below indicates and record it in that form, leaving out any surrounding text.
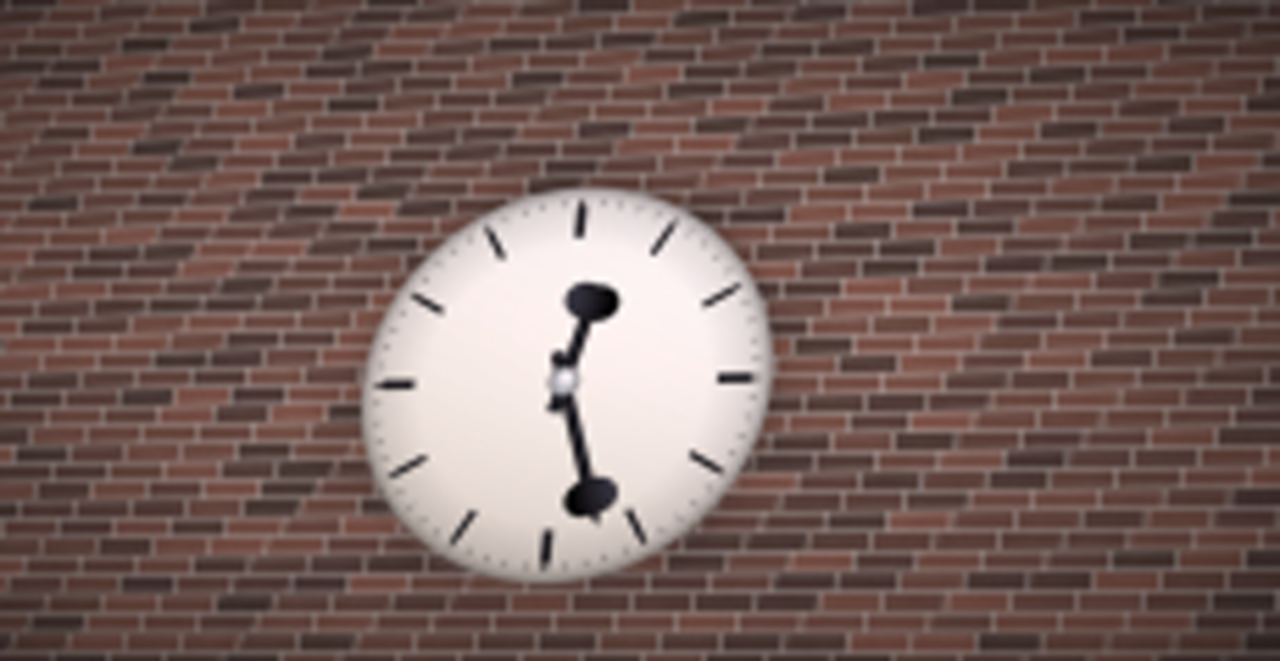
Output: h=12 m=27
